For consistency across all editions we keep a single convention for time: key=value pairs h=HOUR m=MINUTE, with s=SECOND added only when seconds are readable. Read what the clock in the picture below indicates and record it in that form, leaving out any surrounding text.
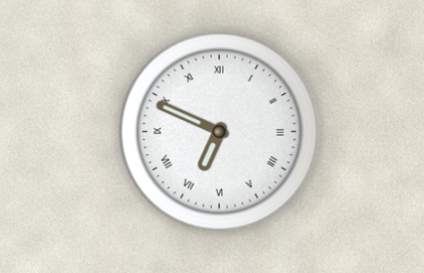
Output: h=6 m=49
